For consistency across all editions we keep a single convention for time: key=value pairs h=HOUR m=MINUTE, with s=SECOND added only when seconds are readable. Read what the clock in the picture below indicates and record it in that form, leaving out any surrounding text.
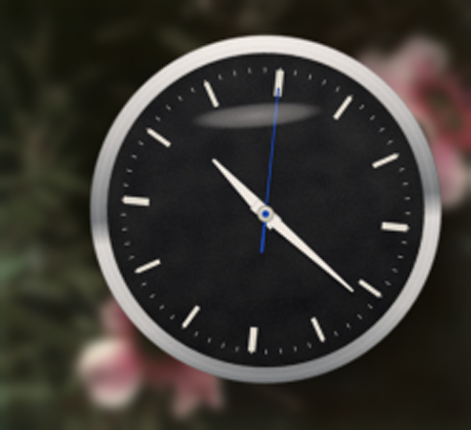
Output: h=10 m=21 s=0
